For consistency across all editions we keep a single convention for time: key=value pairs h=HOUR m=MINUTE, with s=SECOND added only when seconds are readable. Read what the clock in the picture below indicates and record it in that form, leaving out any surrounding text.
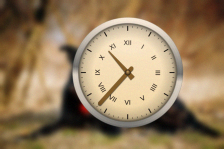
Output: h=10 m=37
